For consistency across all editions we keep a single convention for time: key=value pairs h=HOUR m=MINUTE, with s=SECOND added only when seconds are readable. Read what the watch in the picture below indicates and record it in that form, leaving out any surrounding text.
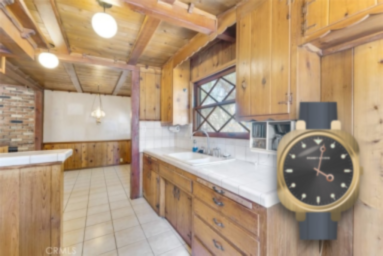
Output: h=4 m=2
